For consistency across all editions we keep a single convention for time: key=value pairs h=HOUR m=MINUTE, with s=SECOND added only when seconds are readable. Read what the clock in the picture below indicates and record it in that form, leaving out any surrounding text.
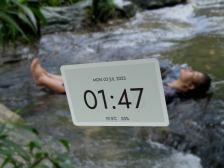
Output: h=1 m=47
